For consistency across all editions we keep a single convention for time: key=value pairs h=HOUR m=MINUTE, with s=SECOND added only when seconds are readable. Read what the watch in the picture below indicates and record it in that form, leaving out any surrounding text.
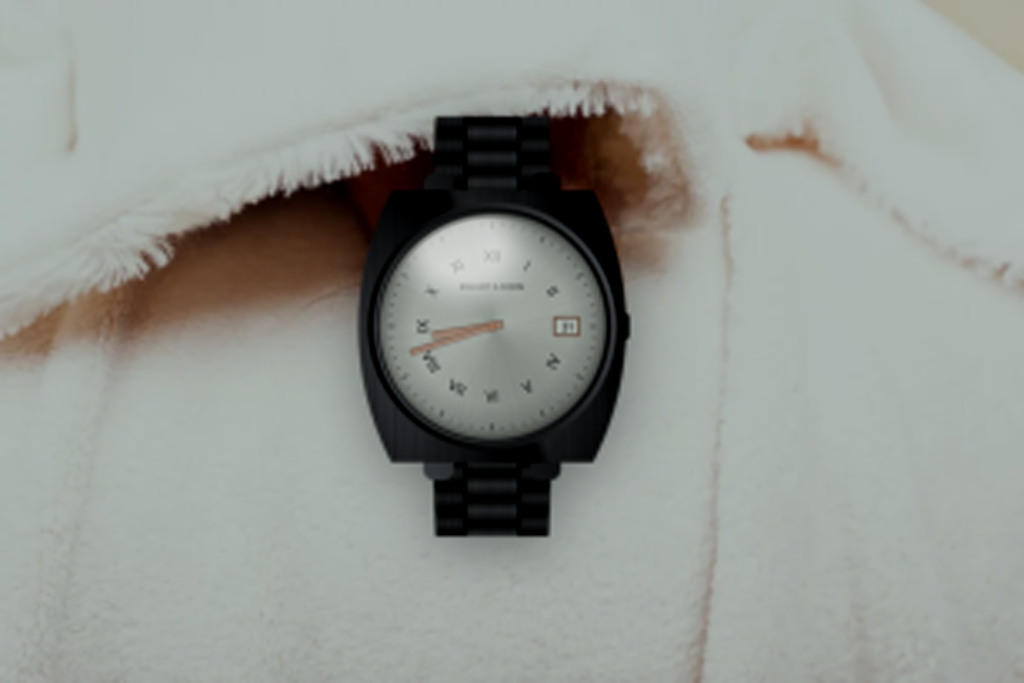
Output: h=8 m=42
